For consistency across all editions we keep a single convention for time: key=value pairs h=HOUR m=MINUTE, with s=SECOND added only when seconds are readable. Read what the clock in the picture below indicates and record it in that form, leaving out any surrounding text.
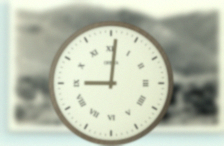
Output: h=9 m=1
